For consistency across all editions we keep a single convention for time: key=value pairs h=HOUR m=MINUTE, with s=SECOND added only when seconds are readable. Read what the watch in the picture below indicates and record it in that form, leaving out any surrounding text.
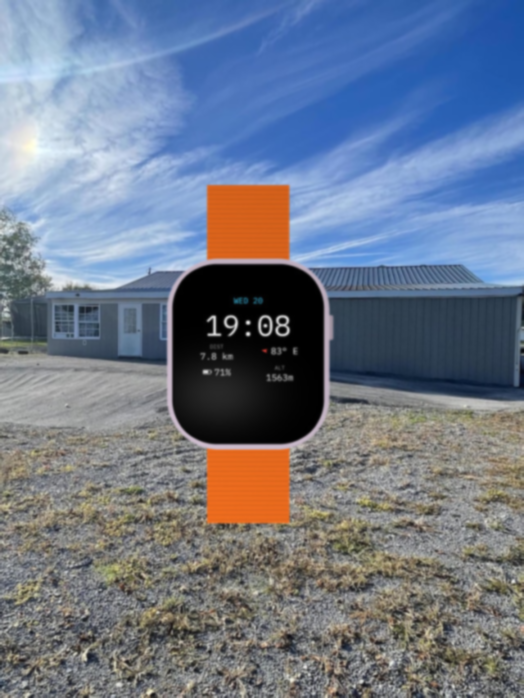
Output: h=19 m=8
